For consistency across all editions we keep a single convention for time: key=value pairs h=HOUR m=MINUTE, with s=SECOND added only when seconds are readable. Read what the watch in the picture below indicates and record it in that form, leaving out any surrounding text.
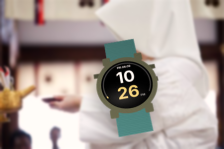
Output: h=10 m=26
